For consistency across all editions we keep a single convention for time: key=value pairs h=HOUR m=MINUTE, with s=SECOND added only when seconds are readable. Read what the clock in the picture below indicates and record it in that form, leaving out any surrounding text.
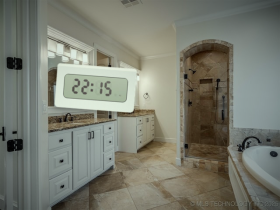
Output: h=22 m=15
